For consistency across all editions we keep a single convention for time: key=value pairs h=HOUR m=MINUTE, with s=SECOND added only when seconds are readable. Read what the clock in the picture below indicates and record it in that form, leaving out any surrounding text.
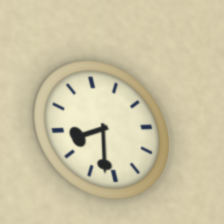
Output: h=8 m=32
